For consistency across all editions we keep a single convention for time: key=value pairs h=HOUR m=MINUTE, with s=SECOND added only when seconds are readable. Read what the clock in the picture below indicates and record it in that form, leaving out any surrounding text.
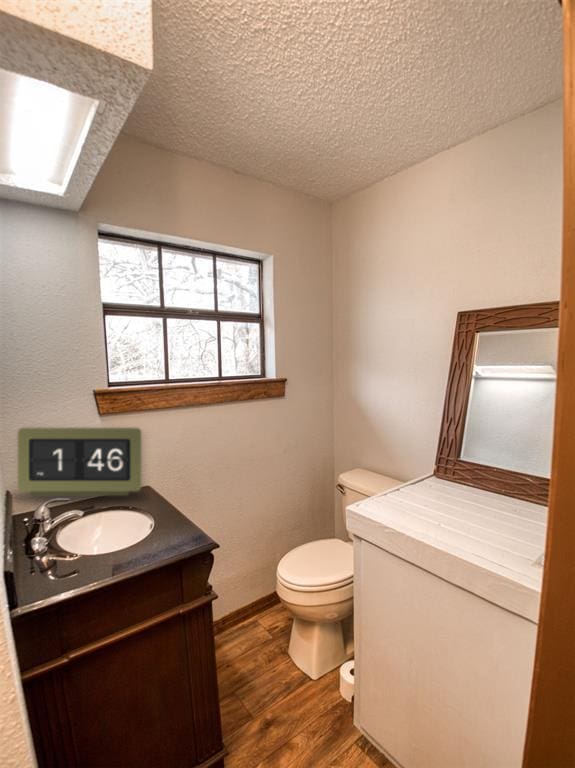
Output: h=1 m=46
